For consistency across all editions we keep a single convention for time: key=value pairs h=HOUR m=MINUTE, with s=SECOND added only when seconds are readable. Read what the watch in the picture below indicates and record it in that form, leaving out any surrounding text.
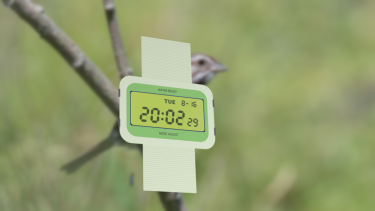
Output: h=20 m=2 s=29
